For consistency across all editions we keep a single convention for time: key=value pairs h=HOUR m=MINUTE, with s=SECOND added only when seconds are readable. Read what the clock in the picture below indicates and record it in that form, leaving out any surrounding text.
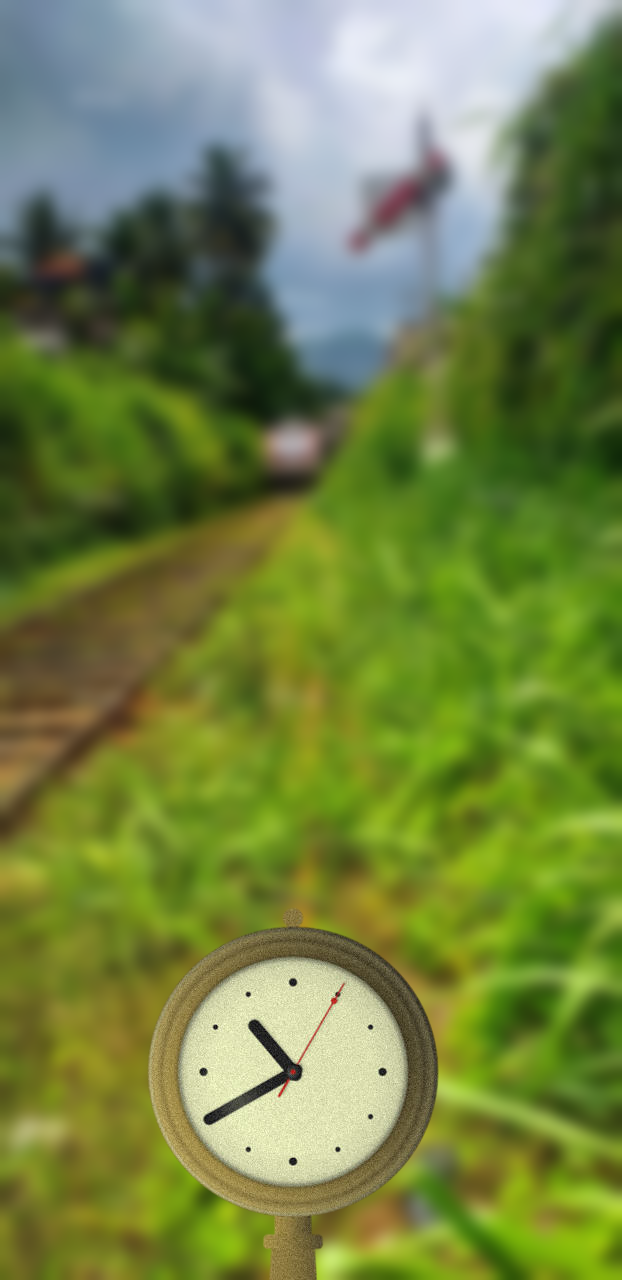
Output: h=10 m=40 s=5
